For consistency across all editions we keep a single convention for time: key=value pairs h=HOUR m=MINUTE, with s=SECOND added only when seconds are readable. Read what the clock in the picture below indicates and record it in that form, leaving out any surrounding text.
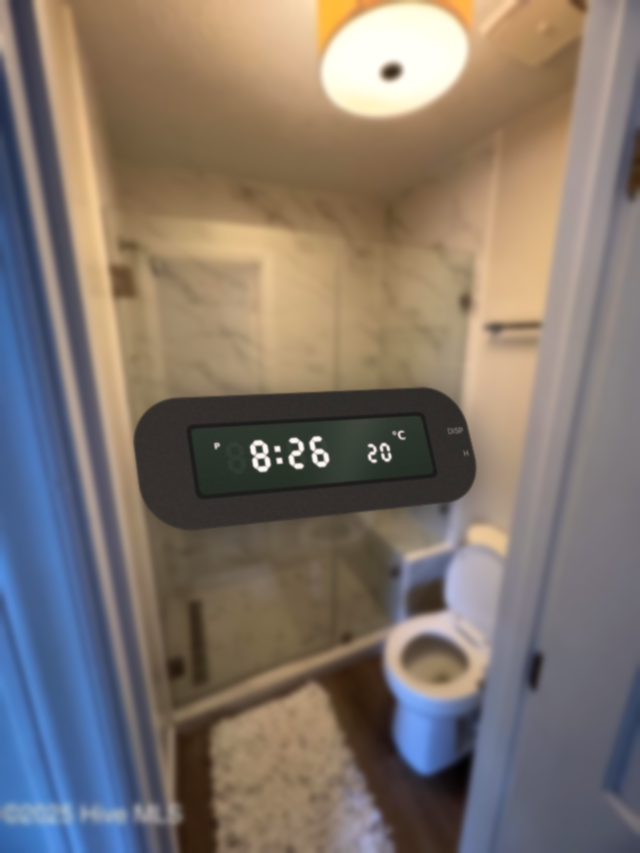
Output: h=8 m=26
